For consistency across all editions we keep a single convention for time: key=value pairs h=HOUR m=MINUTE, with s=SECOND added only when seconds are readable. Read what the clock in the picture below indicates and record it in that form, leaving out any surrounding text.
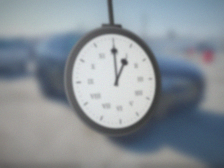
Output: h=1 m=0
